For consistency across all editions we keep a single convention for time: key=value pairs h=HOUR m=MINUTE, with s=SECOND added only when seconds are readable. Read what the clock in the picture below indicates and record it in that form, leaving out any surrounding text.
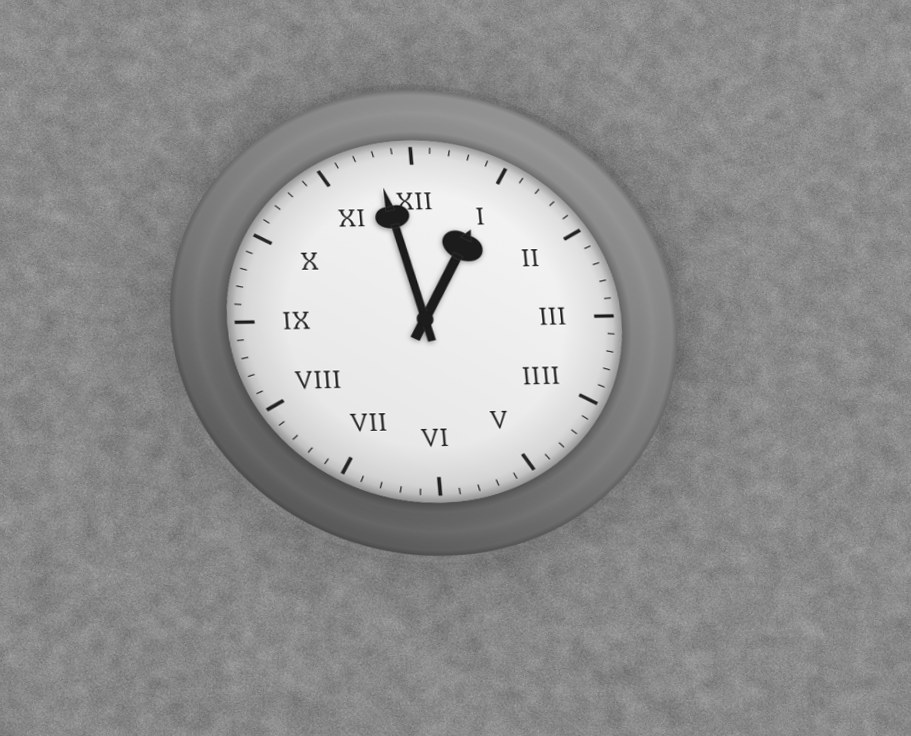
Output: h=12 m=58
